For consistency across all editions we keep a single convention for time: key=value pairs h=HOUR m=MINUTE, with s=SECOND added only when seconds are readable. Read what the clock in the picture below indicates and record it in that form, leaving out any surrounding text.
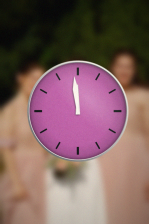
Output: h=11 m=59
